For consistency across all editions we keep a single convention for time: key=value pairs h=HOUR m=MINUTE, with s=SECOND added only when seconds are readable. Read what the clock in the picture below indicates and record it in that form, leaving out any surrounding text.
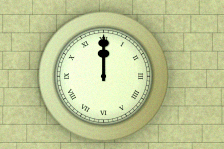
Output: h=12 m=0
